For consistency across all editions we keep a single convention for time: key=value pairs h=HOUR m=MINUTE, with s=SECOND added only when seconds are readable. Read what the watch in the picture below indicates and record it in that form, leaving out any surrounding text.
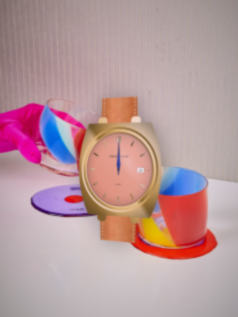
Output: h=12 m=0
